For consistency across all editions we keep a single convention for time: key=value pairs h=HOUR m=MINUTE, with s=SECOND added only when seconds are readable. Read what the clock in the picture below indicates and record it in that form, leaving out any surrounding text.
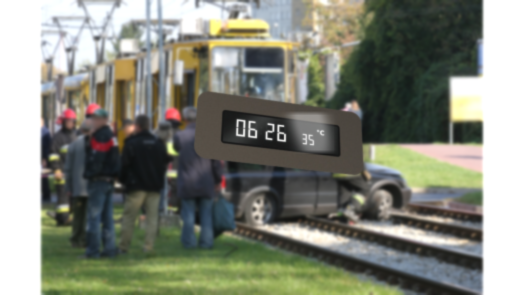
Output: h=6 m=26
